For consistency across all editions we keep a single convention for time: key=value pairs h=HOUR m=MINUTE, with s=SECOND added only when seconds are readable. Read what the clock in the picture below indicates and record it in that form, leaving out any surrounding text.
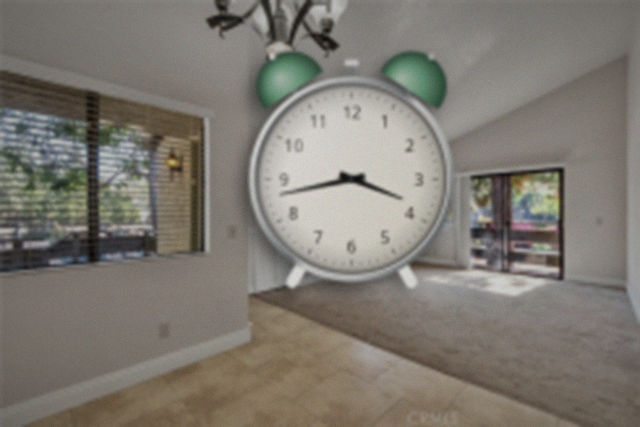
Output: h=3 m=43
